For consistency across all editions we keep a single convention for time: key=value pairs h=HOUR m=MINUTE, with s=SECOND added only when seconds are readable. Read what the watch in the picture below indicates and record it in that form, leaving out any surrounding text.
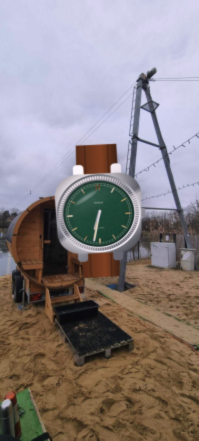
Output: h=6 m=32
